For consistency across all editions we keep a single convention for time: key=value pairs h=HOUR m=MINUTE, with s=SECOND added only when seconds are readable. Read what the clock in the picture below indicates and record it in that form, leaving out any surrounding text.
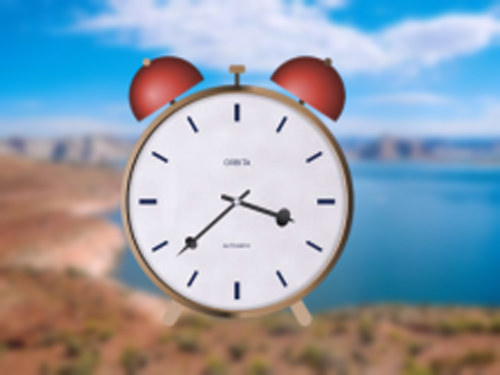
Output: h=3 m=38
